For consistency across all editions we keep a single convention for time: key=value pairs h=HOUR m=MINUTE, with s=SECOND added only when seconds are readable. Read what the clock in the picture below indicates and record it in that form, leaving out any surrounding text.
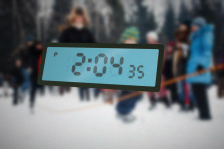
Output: h=2 m=4 s=35
